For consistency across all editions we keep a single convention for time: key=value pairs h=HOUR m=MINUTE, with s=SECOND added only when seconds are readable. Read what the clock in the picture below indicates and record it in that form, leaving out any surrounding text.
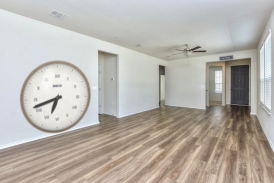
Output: h=6 m=42
